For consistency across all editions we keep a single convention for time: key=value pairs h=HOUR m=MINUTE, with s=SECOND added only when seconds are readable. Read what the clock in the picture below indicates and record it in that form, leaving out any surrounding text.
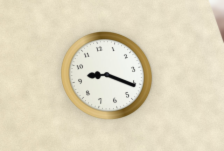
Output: h=9 m=21
